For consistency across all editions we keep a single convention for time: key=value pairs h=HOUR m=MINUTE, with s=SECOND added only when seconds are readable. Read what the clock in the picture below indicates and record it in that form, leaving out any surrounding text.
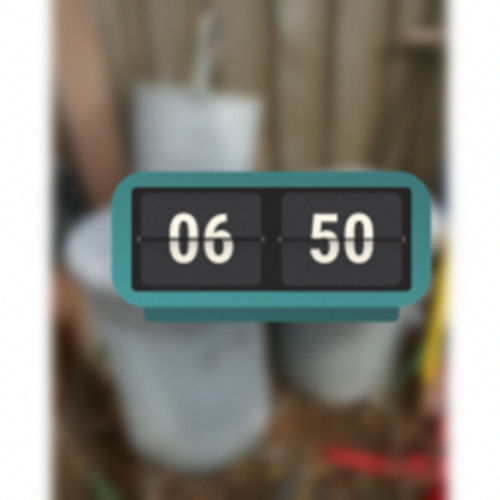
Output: h=6 m=50
